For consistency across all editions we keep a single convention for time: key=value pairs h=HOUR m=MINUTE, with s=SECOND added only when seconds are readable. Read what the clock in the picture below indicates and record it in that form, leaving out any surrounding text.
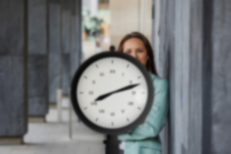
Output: h=8 m=12
